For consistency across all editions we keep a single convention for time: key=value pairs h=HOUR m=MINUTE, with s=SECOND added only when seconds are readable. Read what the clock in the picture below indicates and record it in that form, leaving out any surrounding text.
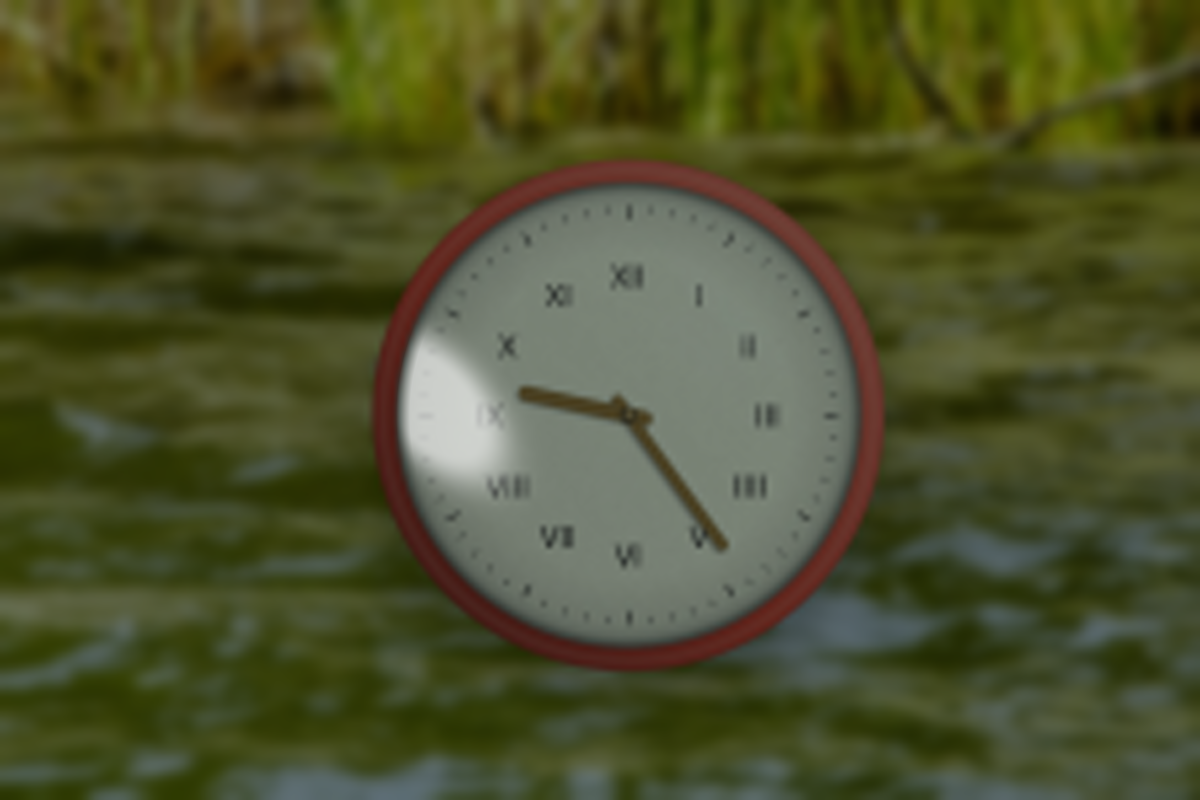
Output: h=9 m=24
